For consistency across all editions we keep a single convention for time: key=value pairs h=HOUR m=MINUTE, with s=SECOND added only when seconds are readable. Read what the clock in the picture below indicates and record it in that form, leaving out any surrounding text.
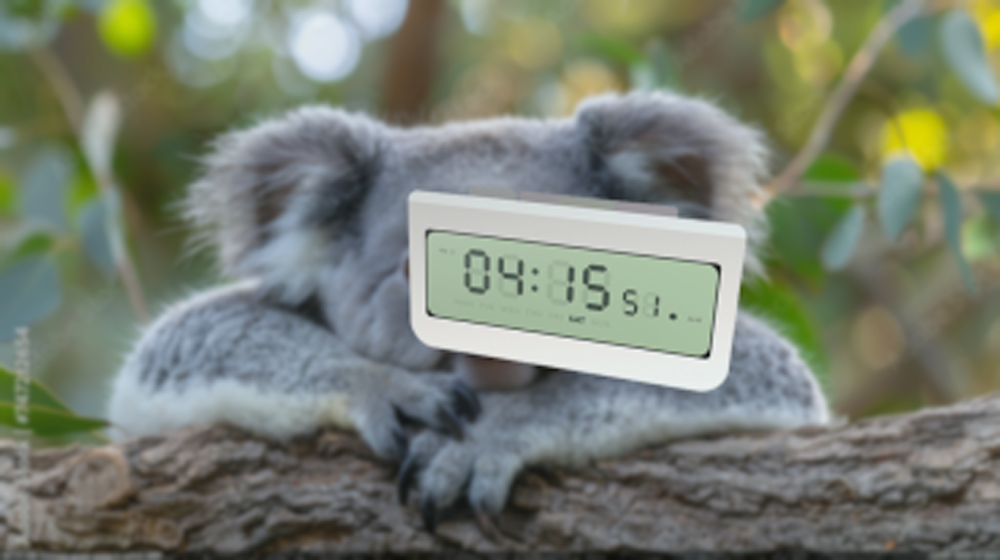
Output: h=4 m=15 s=51
